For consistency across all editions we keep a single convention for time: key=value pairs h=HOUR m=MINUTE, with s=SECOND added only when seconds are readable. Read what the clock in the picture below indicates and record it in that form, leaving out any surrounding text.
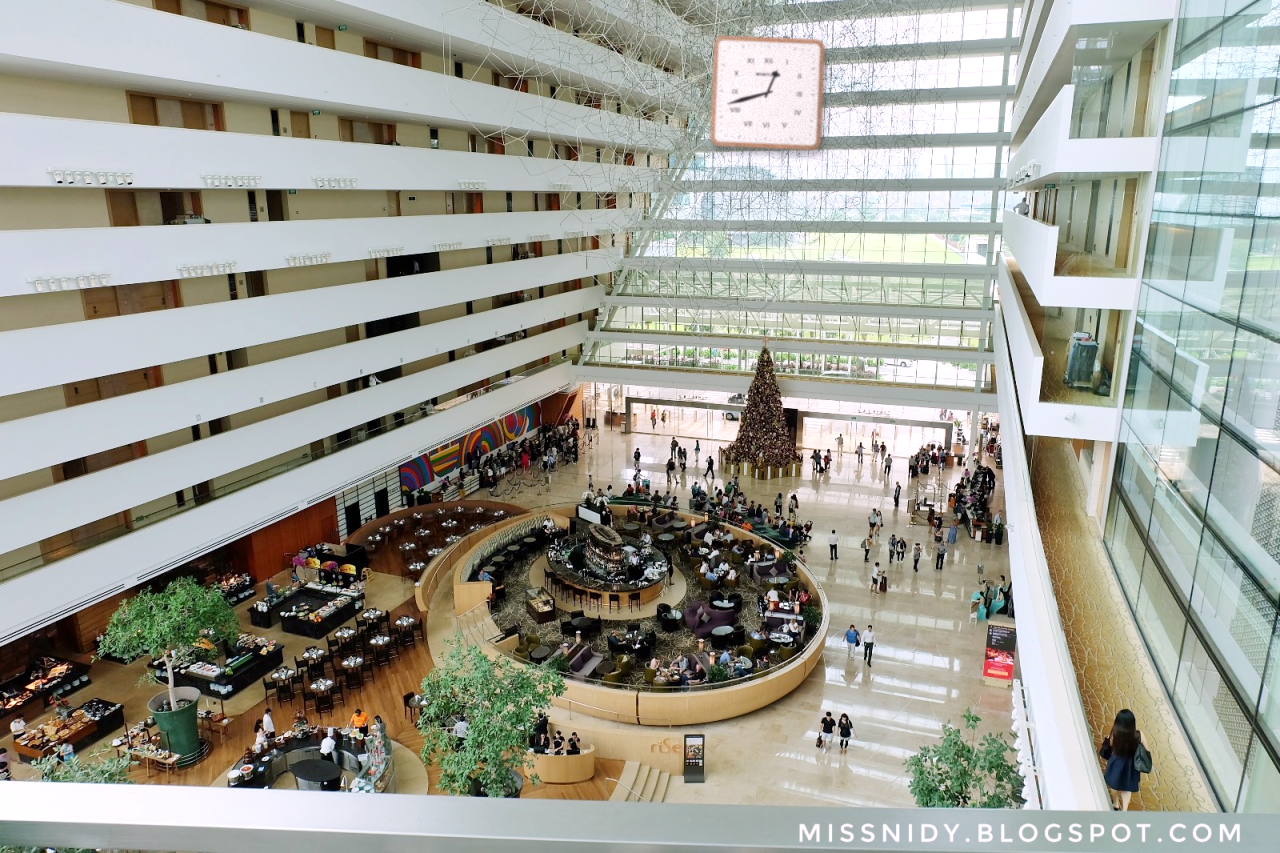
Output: h=12 m=42
